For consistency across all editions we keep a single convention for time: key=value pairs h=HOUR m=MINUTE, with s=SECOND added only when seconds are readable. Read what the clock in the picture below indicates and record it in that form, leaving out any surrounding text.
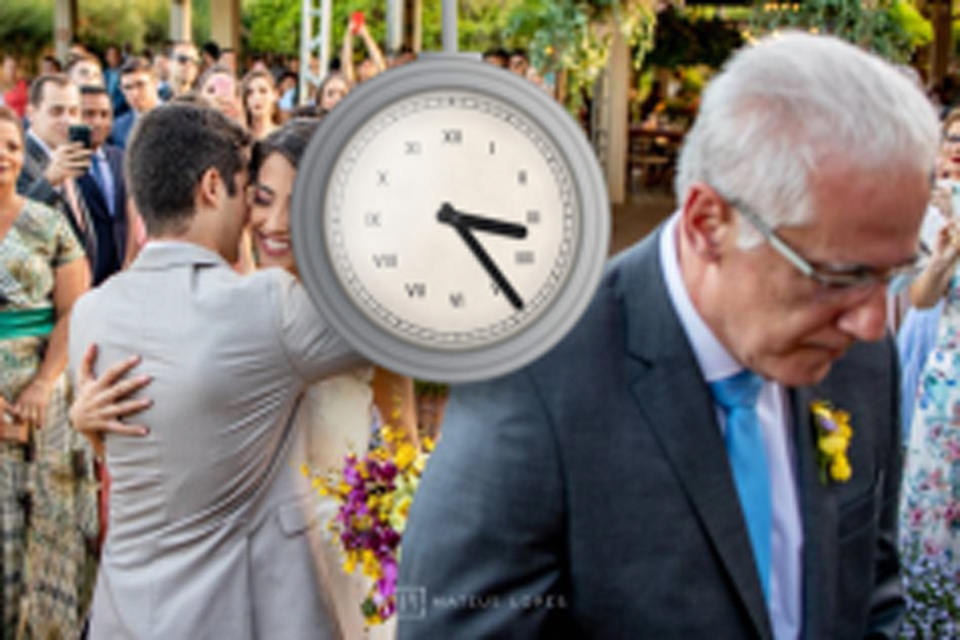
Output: h=3 m=24
